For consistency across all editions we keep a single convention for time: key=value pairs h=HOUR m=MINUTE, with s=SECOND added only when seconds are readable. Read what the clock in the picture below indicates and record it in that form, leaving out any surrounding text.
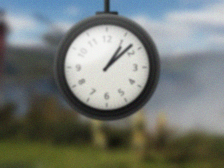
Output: h=1 m=8
